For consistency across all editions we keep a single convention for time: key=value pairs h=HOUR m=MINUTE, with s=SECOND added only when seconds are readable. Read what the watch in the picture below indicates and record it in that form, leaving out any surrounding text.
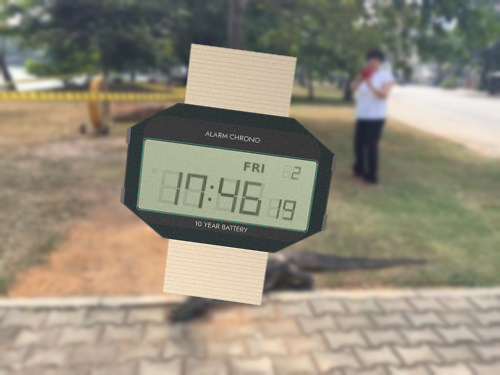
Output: h=17 m=46 s=19
